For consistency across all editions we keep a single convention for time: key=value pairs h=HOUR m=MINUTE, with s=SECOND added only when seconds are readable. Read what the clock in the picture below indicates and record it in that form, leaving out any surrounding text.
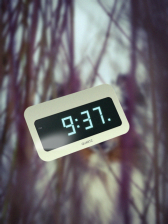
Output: h=9 m=37
